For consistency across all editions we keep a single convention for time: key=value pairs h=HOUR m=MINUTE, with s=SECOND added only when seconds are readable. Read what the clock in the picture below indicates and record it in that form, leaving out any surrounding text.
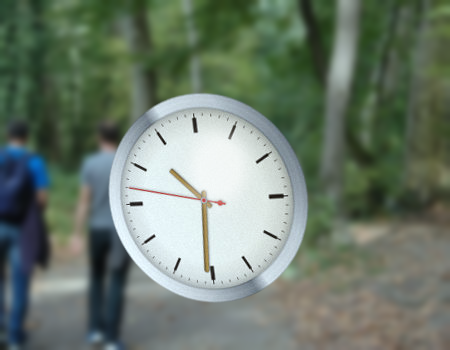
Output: h=10 m=30 s=47
